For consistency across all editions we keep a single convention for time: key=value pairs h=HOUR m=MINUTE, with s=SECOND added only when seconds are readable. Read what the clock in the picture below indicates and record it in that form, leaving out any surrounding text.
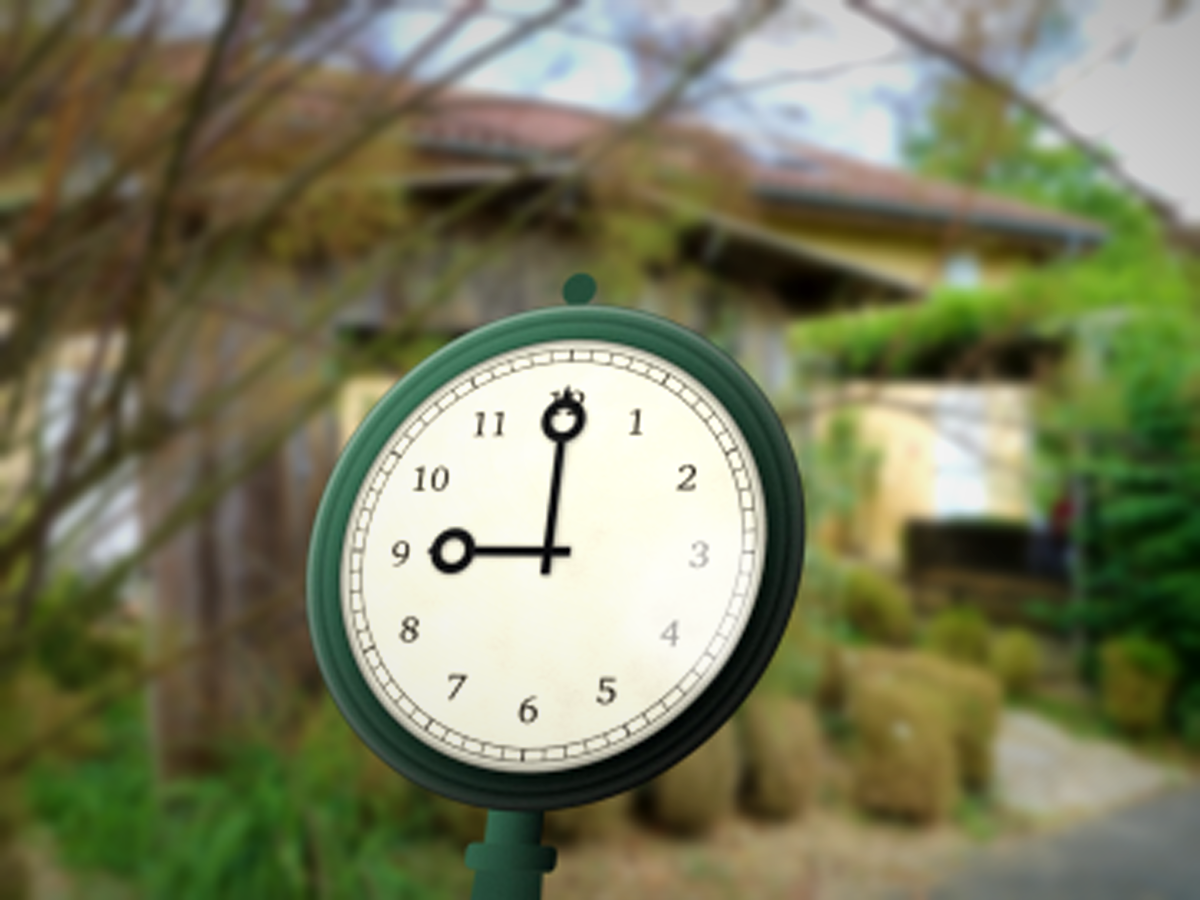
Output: h=9 m=0
